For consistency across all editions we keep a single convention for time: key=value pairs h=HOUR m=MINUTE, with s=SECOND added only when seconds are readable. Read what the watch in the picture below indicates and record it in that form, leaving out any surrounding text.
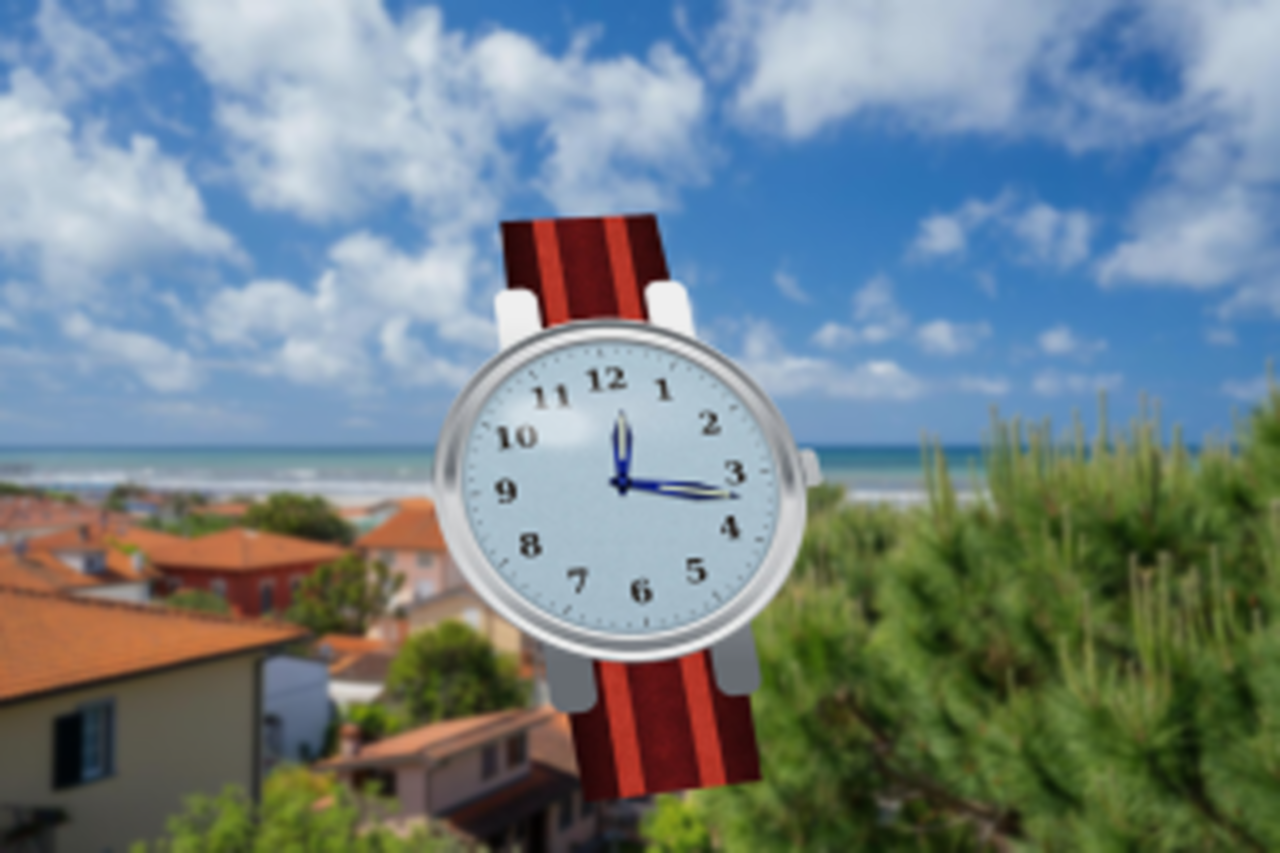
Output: h=12 m=17
